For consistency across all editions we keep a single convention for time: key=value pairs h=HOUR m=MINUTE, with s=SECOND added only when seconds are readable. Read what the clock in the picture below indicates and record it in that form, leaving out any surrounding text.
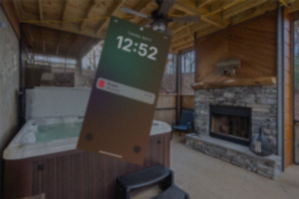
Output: h=12 m=52
